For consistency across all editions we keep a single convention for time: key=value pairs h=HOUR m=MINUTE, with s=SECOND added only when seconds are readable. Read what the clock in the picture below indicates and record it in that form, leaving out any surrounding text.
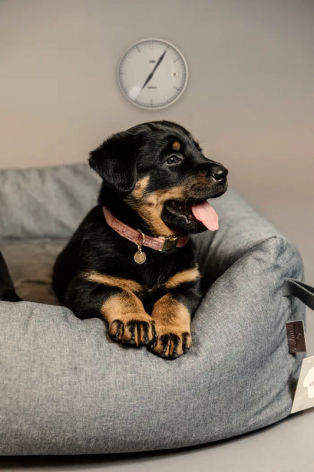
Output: h=7 m=5
